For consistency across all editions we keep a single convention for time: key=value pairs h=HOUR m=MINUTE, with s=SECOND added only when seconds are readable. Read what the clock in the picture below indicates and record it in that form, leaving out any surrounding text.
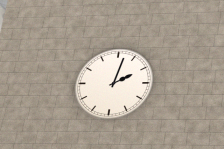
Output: h=2 m=2
